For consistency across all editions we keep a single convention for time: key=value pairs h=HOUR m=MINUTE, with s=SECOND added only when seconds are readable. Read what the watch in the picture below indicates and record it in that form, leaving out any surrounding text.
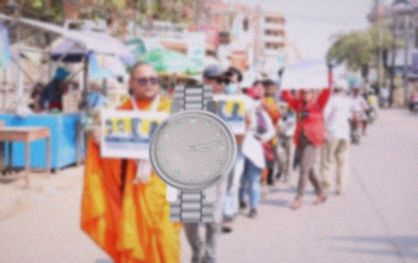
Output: h=3 m=13
